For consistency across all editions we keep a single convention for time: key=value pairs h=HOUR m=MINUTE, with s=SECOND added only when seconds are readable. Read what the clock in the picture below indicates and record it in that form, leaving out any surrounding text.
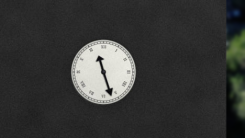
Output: h=11 m=27
